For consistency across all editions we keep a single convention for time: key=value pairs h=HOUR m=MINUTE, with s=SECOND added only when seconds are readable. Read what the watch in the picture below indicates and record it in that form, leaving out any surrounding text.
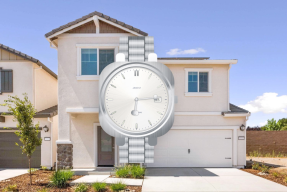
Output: h=6 m=14
